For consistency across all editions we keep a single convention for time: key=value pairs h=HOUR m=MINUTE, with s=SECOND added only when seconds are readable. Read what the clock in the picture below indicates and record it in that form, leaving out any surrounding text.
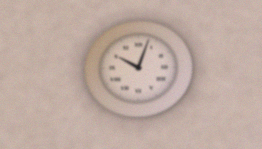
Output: h=10 m=3
